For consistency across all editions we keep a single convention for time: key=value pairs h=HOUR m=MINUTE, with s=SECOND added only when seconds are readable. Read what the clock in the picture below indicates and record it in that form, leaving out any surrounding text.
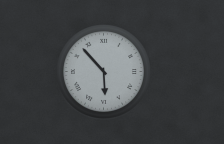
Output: h=5 m=53
